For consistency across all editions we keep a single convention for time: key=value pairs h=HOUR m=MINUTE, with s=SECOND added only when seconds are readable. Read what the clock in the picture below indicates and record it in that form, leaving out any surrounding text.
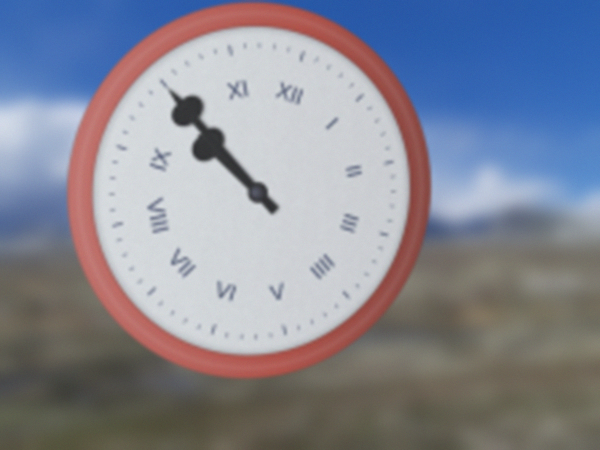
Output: h=9 m=50
